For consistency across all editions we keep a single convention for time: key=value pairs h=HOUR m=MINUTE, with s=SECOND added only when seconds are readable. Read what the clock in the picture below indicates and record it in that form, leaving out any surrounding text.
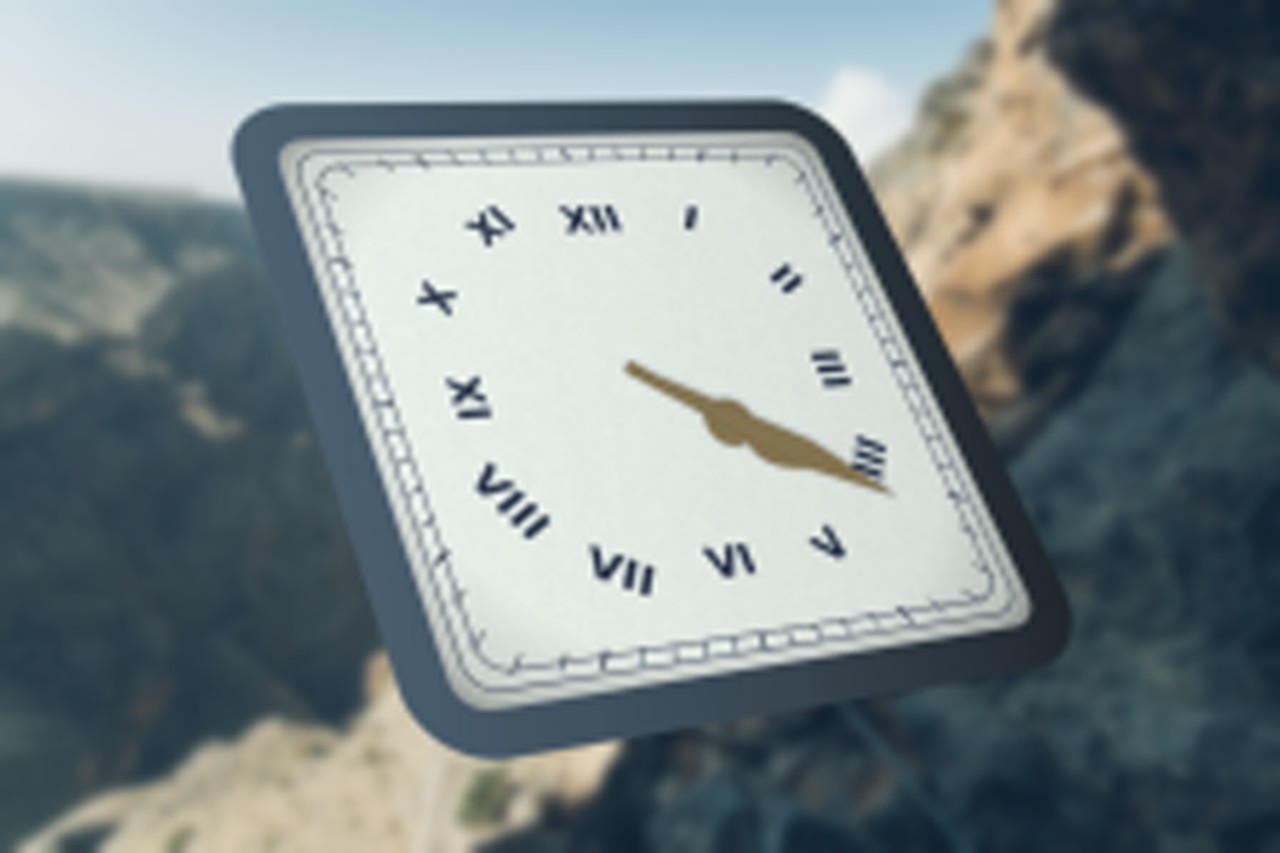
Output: h=4 m=21
